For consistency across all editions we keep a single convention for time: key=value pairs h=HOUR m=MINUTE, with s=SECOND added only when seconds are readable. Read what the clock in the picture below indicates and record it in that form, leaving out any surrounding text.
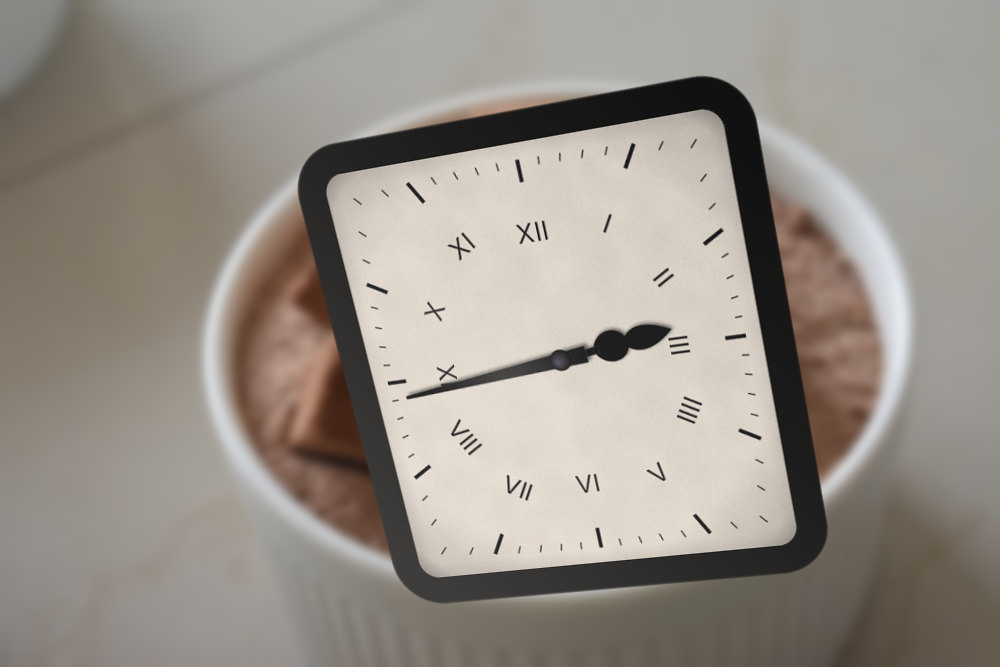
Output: h=2 m=44
